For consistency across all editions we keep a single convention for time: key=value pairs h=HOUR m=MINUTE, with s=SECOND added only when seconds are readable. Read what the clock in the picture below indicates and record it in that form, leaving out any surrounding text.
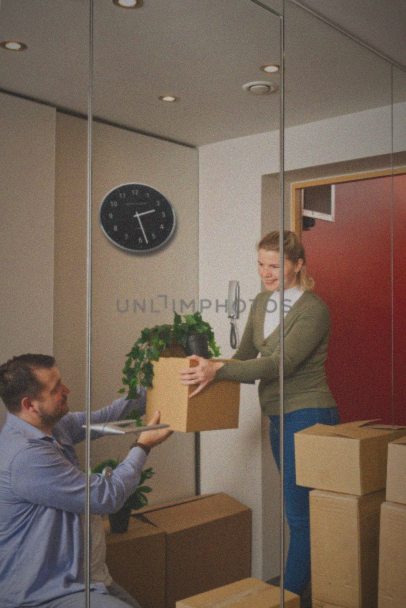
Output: h=2 m=28
